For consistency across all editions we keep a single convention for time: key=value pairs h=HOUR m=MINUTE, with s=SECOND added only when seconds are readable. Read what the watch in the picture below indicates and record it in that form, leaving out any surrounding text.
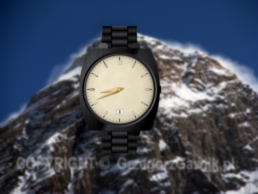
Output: h=8 m=41
